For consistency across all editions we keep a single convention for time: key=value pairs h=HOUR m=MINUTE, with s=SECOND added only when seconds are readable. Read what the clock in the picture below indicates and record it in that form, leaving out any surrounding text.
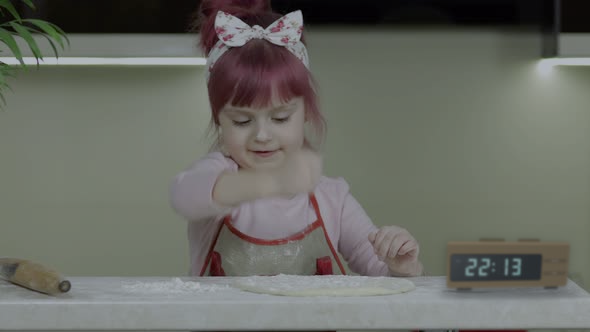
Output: h=22 m=13
